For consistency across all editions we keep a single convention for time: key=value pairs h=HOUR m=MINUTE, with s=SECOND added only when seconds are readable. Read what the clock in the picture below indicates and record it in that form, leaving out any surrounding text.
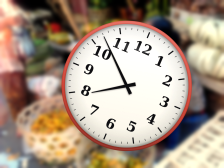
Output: h=7 m=52
